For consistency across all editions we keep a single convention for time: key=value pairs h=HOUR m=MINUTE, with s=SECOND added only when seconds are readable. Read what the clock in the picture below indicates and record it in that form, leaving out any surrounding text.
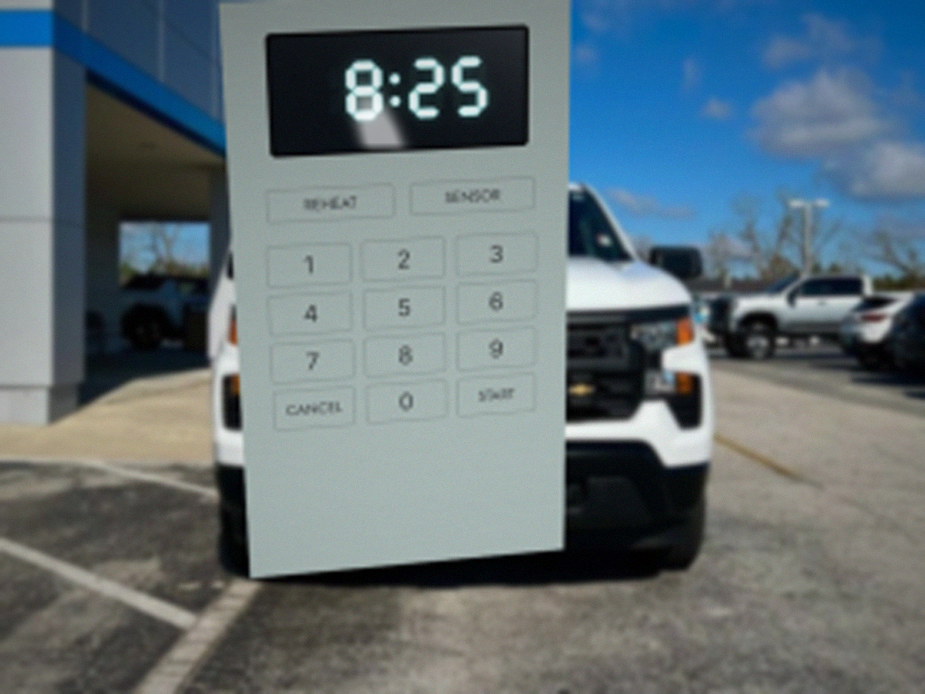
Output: h=8 m=25
